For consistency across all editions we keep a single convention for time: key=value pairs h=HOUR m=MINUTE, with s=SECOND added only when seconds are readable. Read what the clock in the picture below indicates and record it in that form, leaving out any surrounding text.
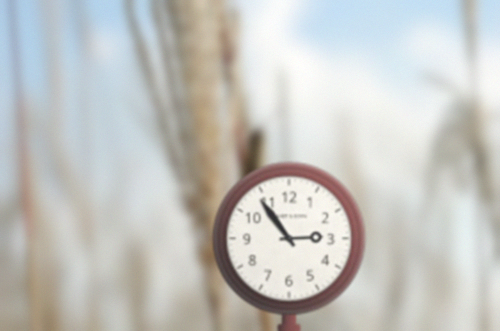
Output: h=2 m=54
